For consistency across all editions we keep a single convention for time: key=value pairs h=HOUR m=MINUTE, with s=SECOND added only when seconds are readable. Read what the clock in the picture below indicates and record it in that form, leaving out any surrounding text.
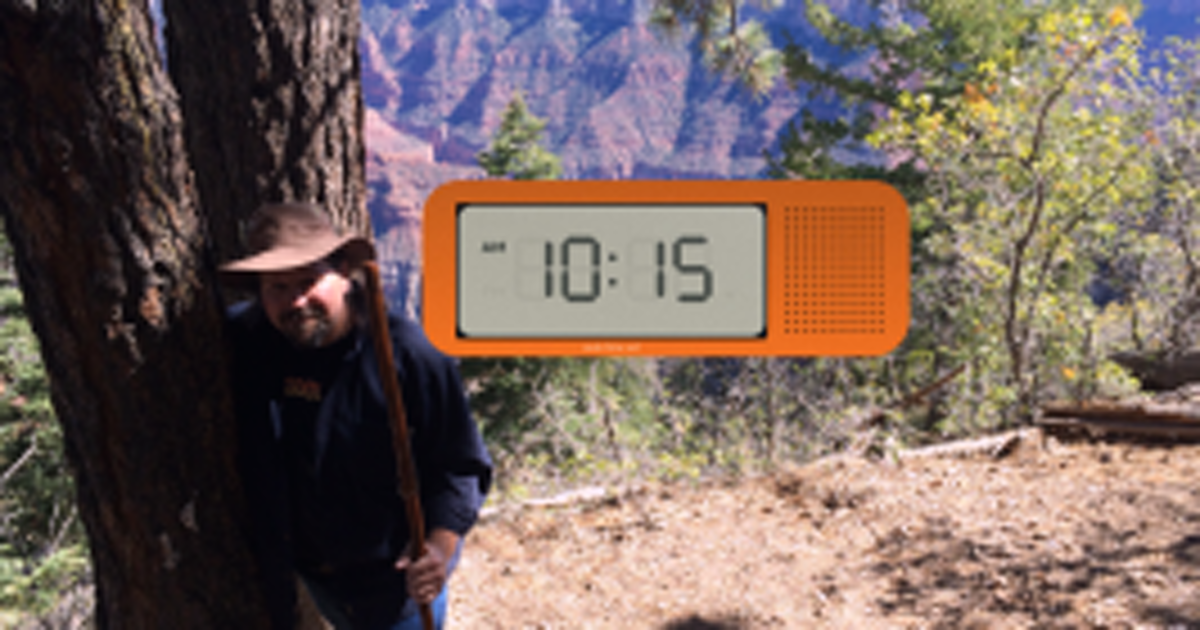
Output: h=10 m=15
